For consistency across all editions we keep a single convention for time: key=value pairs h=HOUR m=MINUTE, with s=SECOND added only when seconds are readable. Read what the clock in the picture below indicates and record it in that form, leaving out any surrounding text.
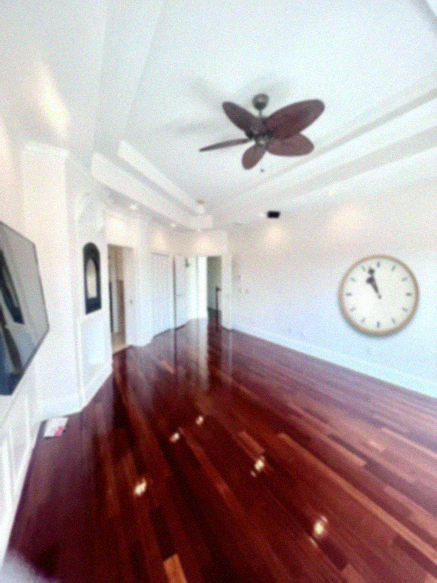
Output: h=10 m=57
